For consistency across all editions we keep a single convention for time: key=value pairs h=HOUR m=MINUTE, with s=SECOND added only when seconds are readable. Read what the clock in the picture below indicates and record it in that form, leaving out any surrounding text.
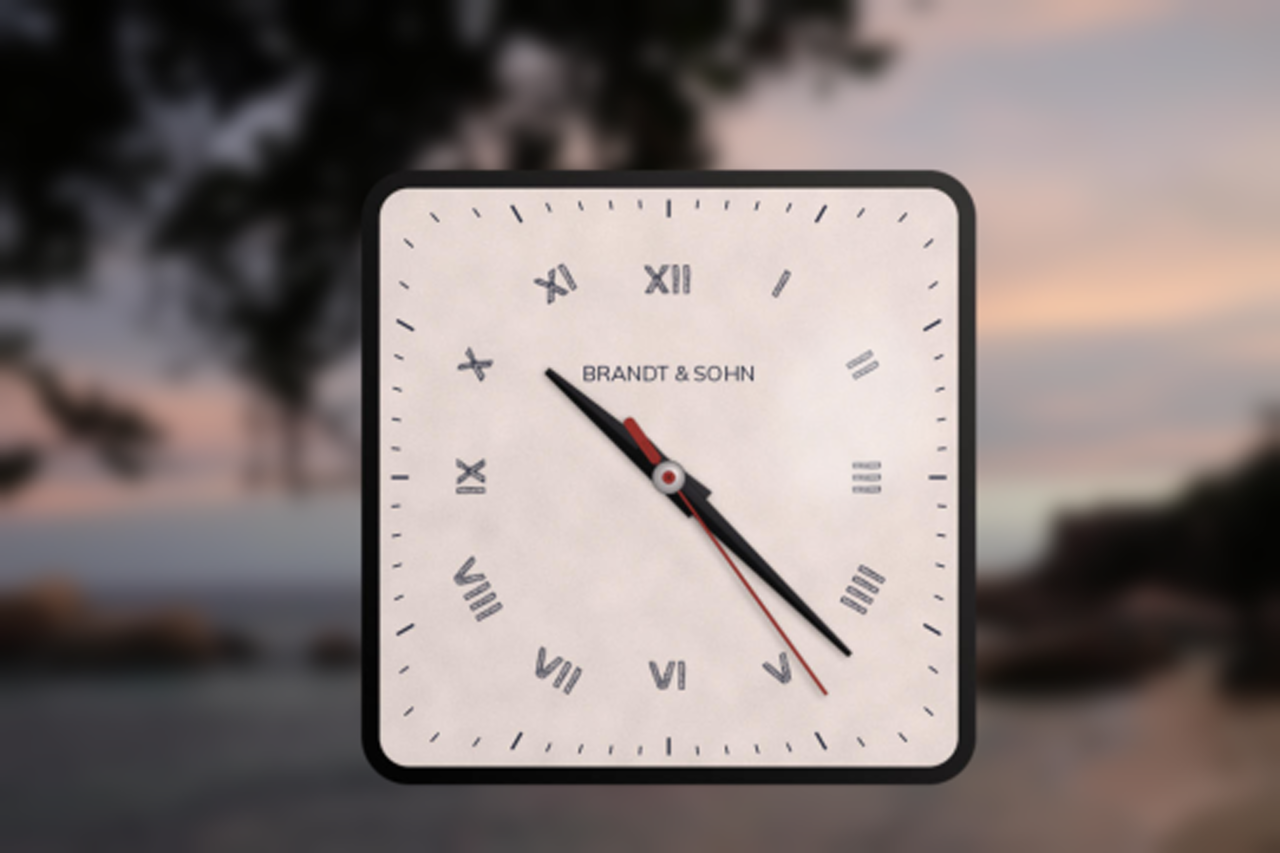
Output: h=10 m=22 s=24
